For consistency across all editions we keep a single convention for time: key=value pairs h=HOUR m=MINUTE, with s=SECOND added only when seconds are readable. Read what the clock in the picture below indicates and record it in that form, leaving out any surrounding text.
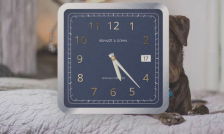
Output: h=5 m=23
